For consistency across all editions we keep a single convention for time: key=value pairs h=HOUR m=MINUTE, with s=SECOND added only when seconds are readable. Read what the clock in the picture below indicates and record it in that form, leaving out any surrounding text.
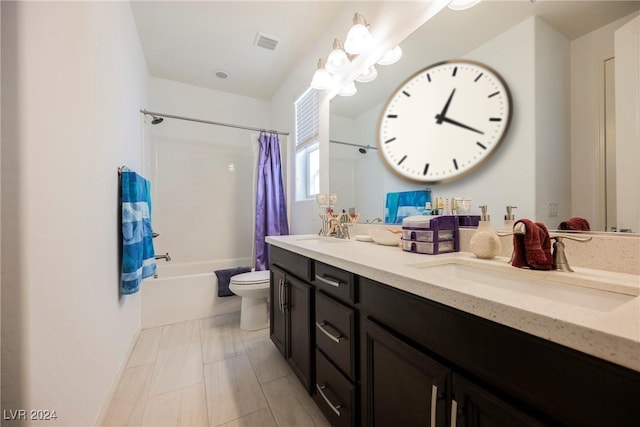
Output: h=12 m=18
